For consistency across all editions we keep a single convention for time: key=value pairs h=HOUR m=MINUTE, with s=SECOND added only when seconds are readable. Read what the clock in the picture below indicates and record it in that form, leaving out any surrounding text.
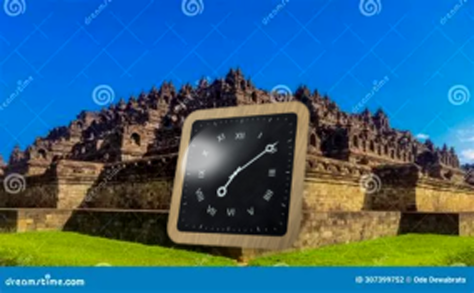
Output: h=7 m=9
